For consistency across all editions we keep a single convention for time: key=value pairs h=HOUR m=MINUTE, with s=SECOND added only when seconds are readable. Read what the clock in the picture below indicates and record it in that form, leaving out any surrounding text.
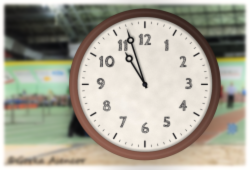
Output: h=10 m=57
